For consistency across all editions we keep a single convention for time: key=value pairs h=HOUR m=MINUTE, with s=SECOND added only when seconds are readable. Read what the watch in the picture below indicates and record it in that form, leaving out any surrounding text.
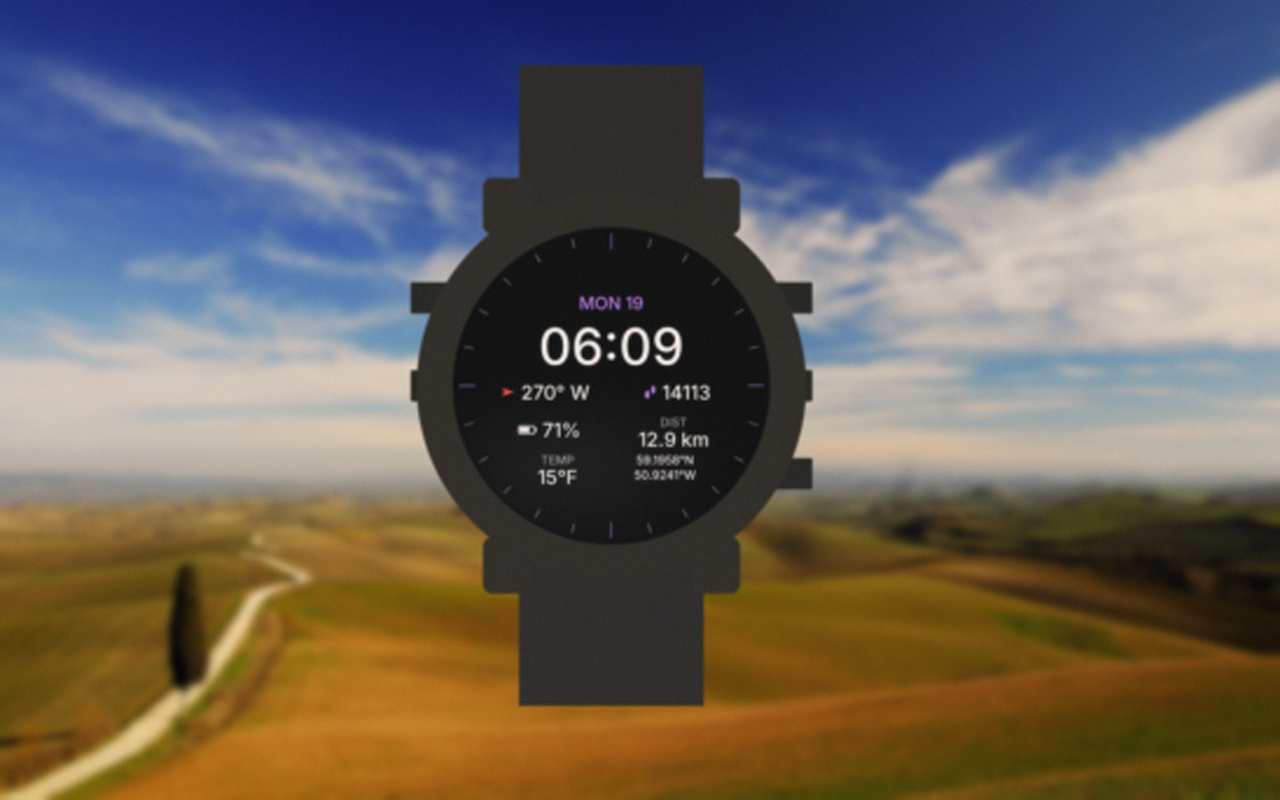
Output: h=6 m=9
